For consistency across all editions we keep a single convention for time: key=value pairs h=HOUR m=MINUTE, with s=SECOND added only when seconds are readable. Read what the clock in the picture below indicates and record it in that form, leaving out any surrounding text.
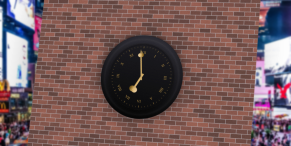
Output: h=6 m=59
